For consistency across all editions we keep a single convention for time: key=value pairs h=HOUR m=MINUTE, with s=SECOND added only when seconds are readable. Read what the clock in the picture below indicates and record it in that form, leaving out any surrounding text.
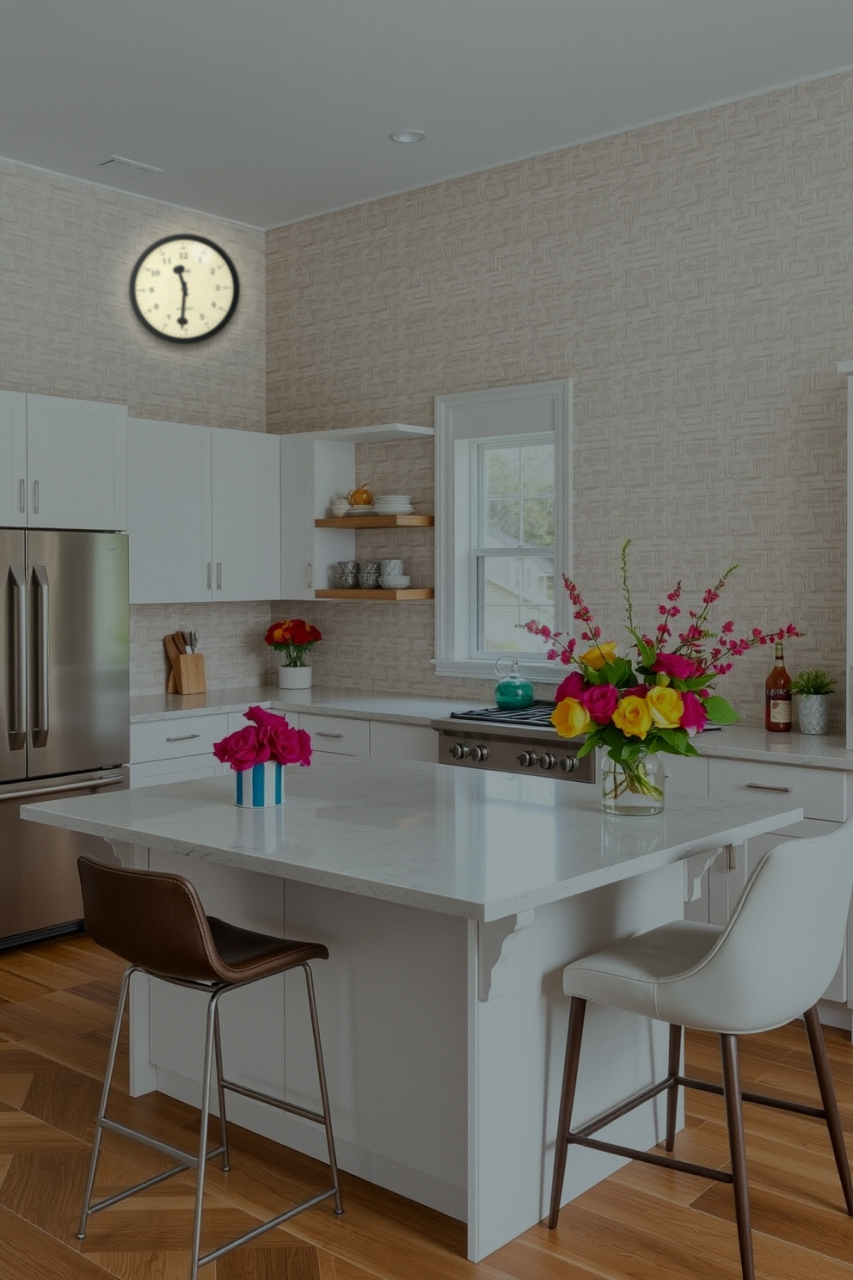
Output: h=11 m=31
